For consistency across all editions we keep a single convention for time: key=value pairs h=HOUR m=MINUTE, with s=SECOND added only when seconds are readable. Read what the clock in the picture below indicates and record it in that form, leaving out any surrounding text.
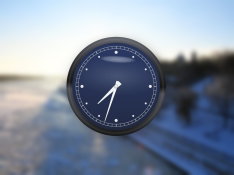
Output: h=7 m=33
